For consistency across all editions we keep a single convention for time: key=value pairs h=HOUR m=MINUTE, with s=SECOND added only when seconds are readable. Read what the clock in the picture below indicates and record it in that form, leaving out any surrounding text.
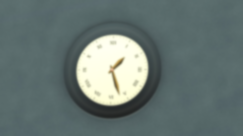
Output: h=1 m=27
